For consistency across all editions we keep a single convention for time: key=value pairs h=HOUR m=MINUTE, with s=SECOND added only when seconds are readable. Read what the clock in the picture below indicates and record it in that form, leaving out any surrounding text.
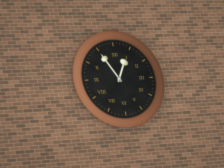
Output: h=12 m=55
